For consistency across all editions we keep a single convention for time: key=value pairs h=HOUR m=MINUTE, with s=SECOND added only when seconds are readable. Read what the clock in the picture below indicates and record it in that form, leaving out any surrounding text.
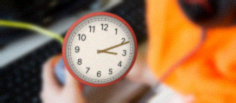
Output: h=3 m=11
